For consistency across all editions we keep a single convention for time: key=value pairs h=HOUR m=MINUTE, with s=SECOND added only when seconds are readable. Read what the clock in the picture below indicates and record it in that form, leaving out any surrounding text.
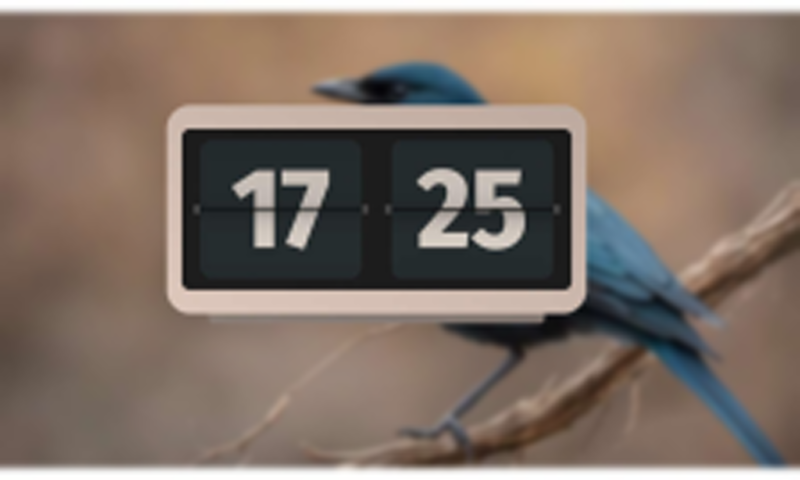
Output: h=17 m=25
